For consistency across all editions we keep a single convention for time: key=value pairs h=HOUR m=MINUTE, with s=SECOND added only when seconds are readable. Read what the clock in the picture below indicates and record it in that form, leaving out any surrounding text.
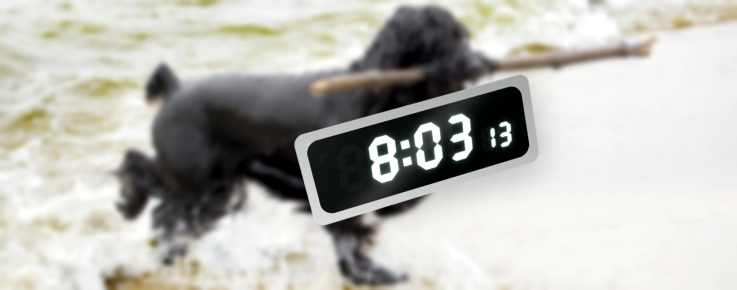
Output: h=8 m=3 s=13
